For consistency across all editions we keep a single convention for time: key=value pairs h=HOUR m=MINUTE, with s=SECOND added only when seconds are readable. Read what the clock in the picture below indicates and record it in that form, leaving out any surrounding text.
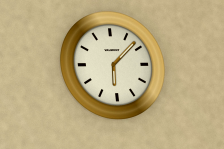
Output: h=6 m=8
